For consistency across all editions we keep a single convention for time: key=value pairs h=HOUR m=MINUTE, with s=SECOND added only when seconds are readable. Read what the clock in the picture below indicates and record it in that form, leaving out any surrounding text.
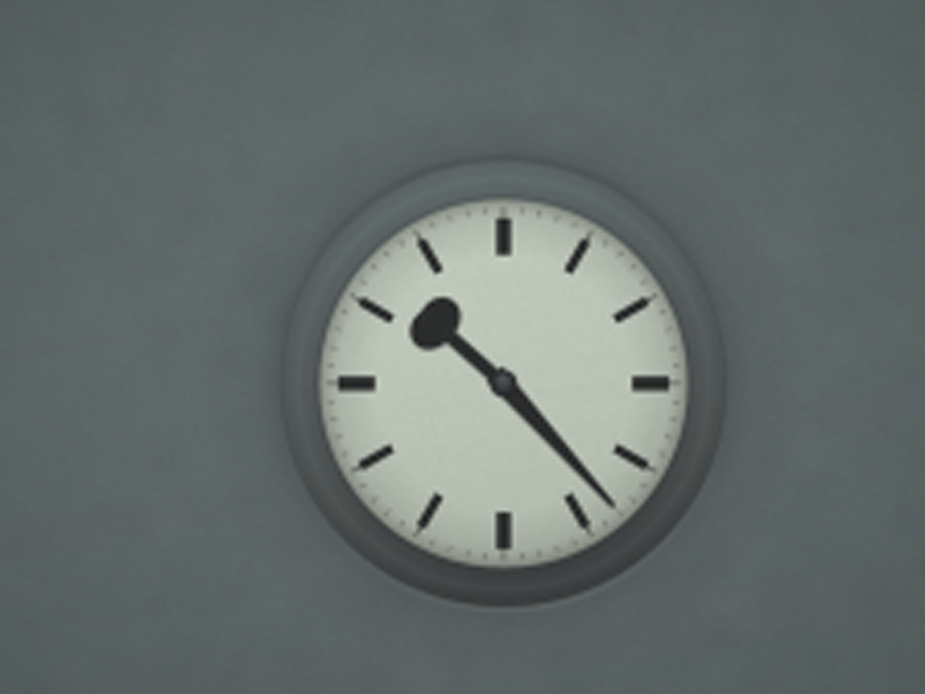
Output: h=10 m=23
